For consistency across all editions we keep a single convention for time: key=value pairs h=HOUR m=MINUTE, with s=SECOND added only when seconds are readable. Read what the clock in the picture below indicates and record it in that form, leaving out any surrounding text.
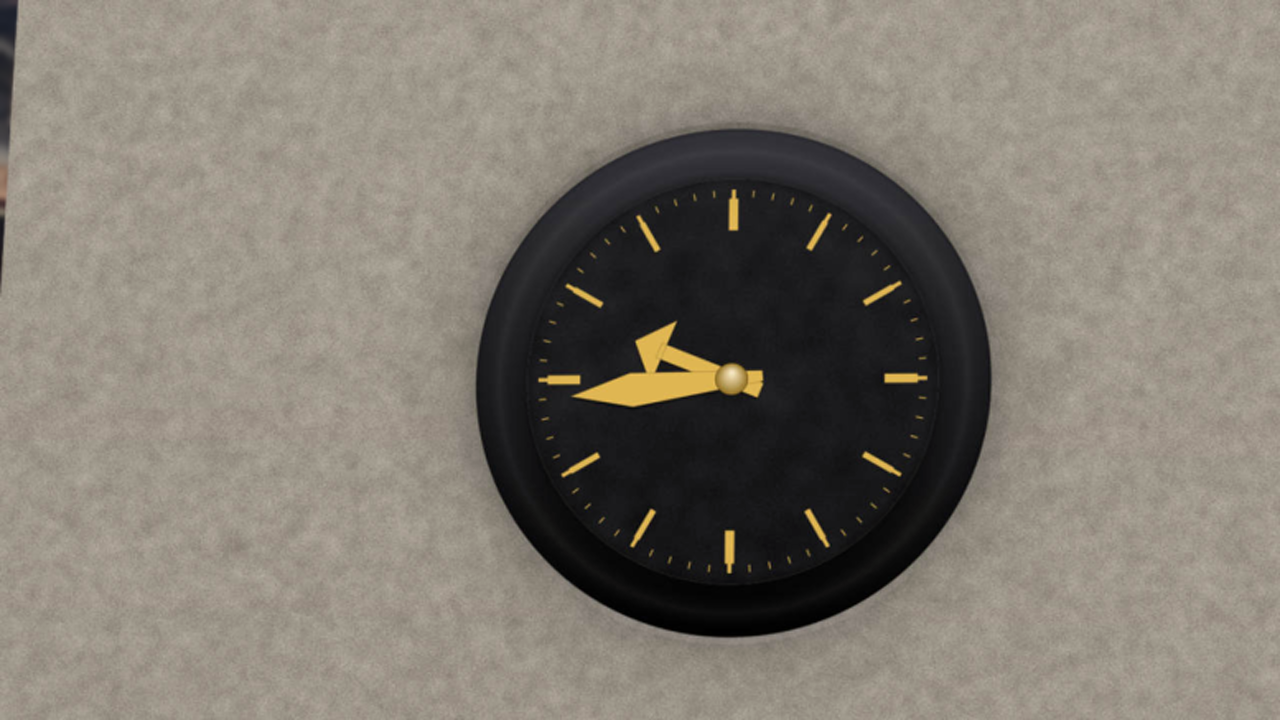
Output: h=9 m=44
